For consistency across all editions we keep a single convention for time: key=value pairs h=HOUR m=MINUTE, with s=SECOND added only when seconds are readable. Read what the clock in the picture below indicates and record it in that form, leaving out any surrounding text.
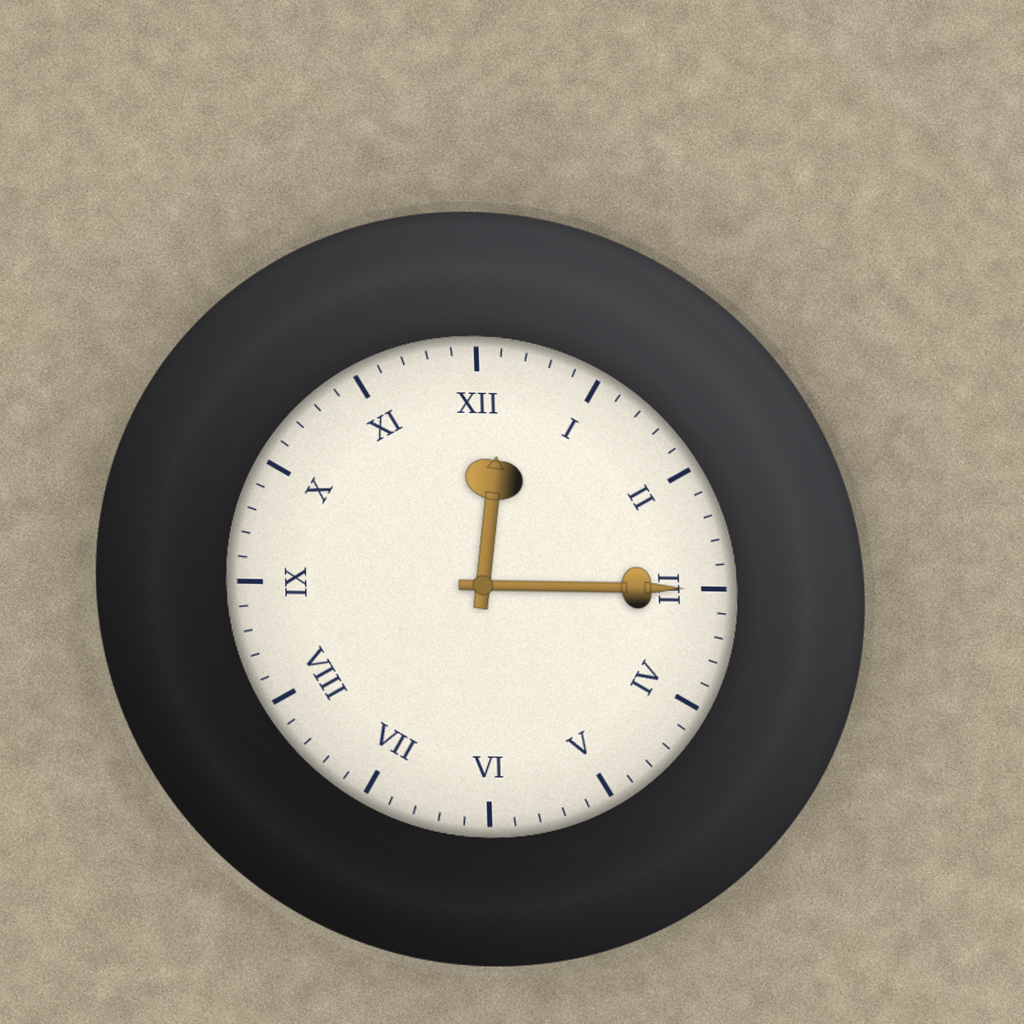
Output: h=12 m=15
